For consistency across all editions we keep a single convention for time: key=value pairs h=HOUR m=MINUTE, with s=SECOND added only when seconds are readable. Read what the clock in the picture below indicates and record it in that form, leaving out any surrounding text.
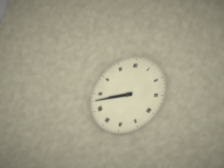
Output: h=8 m=43
